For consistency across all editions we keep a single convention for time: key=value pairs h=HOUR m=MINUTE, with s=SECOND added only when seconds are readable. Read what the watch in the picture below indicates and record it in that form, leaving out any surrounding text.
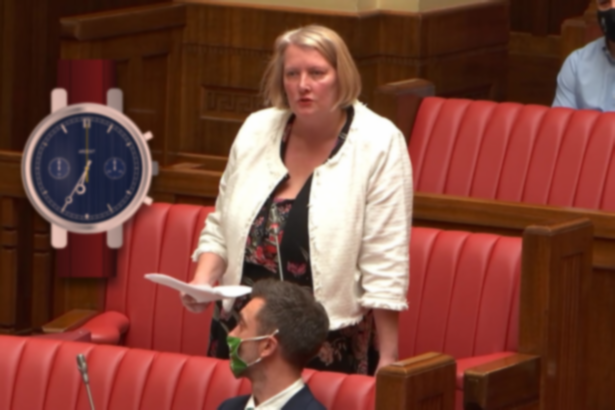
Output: h=6 m=35
